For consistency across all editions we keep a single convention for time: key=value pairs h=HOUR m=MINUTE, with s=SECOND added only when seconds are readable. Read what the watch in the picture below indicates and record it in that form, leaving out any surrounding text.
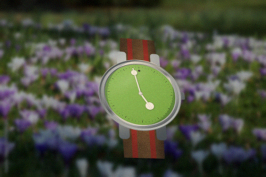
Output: h=4 m=58
